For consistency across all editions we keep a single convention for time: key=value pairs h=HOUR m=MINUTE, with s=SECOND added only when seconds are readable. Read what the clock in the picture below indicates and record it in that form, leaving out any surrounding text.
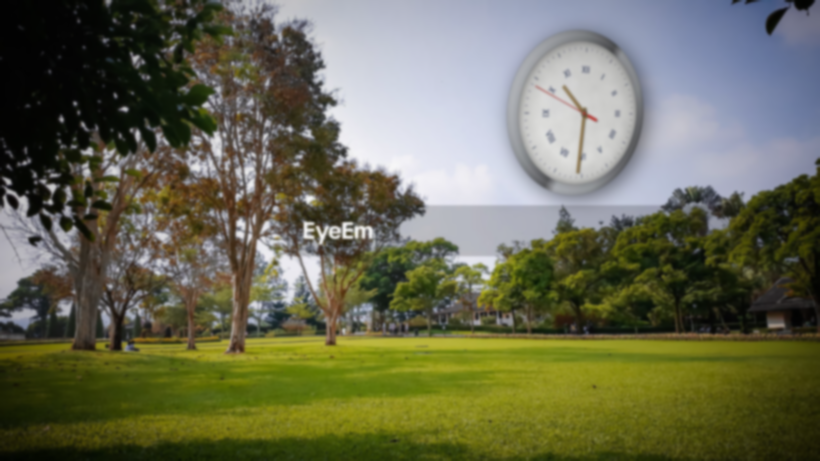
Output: h=10 m=30 s=49
